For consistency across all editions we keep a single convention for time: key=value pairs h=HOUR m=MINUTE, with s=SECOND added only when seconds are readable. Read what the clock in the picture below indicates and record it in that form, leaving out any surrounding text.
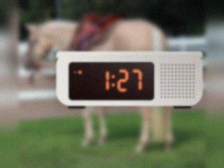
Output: h=1 m=27
